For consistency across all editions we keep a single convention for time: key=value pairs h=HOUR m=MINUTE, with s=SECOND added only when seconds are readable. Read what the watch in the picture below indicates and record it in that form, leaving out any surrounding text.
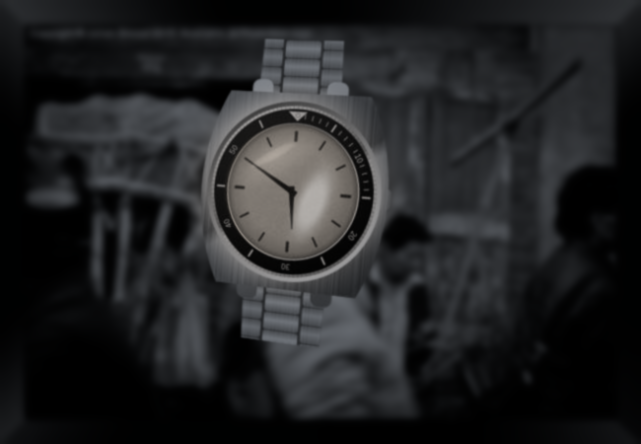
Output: h=5 m=50
